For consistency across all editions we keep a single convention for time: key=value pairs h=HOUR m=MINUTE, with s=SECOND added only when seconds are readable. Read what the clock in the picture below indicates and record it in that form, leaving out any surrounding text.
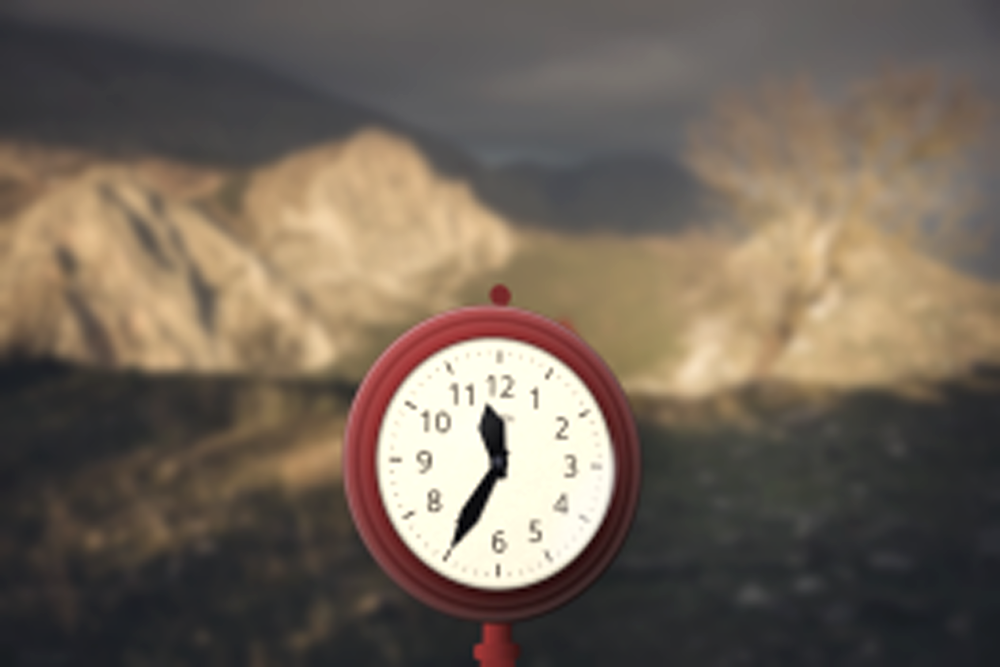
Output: h=11 m=35
